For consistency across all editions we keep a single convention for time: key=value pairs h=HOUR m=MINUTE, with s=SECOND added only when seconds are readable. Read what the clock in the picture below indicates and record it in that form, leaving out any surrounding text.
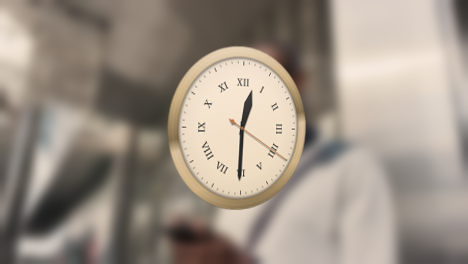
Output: h=12 m=30 s=20
